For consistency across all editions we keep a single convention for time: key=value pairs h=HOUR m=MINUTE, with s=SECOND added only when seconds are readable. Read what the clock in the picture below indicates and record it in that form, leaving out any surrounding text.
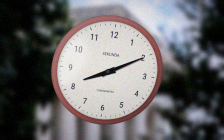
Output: h=8 m=10
